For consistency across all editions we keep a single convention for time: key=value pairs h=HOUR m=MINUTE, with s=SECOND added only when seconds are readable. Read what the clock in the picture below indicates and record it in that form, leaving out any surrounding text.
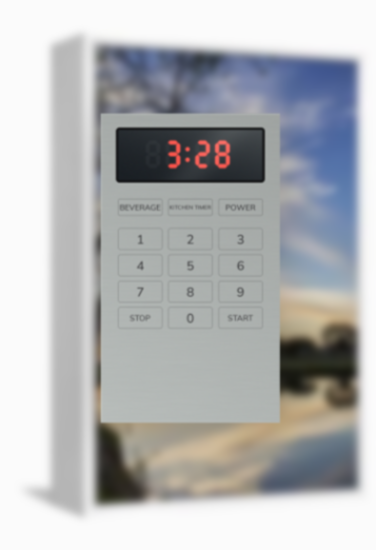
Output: h=3 m=28
